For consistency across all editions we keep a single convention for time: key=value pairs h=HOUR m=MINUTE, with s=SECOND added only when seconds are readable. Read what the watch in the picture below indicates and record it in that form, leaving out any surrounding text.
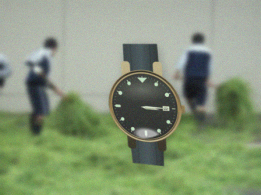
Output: h=3 m=15
